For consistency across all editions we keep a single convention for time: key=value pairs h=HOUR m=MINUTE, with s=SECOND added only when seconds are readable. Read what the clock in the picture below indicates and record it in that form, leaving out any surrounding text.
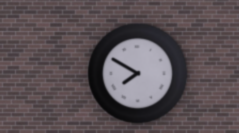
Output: h=7 m=50
